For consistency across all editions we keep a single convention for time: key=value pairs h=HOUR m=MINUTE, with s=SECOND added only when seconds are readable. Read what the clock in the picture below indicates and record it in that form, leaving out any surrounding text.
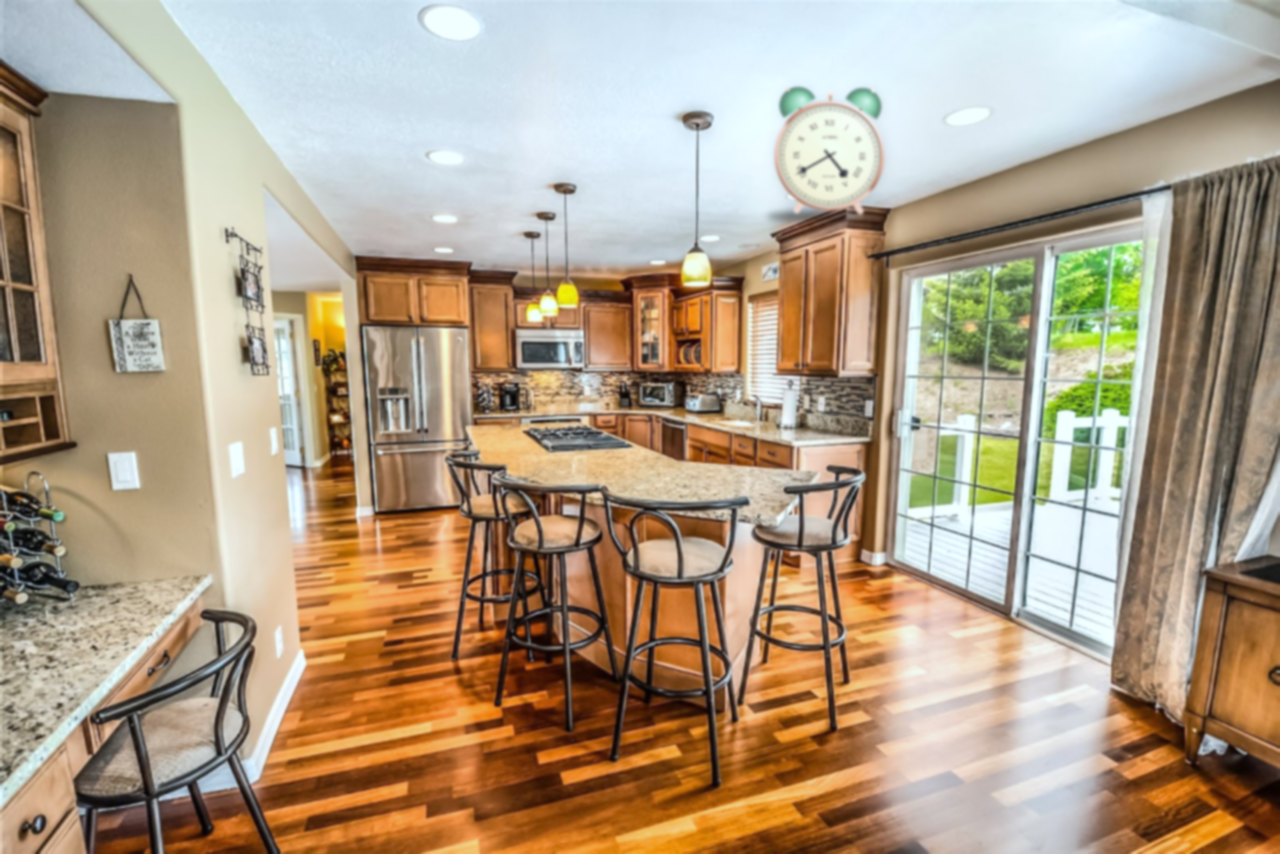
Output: h=4 m=40
